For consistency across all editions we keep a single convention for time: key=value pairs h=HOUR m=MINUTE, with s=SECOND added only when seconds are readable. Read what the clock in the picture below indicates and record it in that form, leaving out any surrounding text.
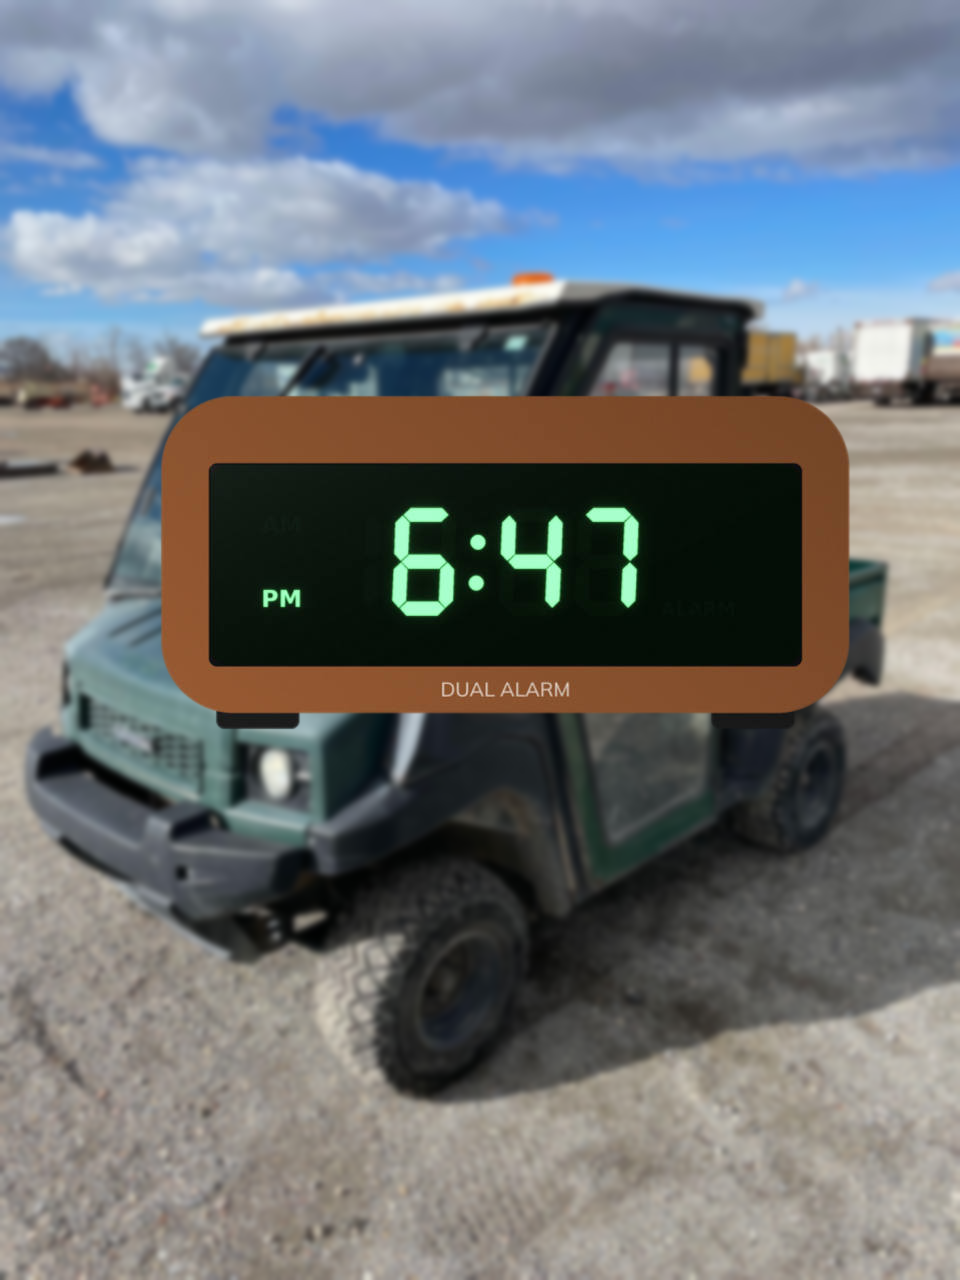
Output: h=6 m=47
